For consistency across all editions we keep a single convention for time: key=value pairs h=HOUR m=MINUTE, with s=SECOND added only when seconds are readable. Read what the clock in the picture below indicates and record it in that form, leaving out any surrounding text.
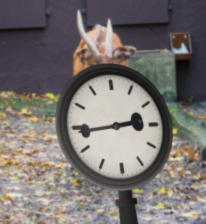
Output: h=2 m=44
